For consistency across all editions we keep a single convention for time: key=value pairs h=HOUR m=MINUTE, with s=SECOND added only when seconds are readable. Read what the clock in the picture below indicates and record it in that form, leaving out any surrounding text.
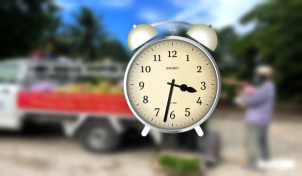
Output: h=3 m=32
